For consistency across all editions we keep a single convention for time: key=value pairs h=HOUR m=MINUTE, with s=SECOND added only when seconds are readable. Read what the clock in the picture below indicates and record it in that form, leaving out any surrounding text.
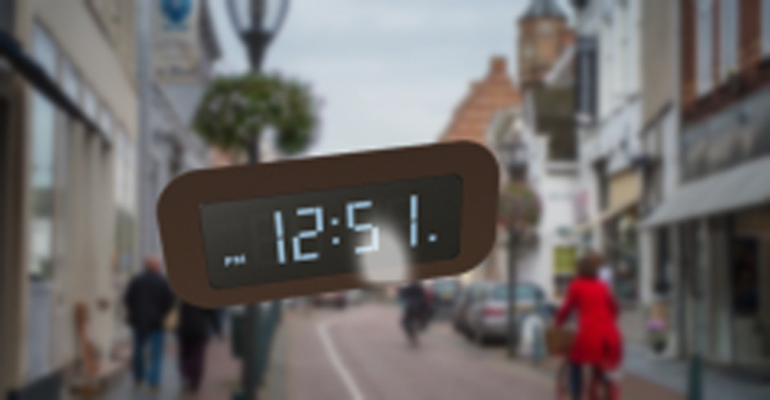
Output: h=12 m=51
